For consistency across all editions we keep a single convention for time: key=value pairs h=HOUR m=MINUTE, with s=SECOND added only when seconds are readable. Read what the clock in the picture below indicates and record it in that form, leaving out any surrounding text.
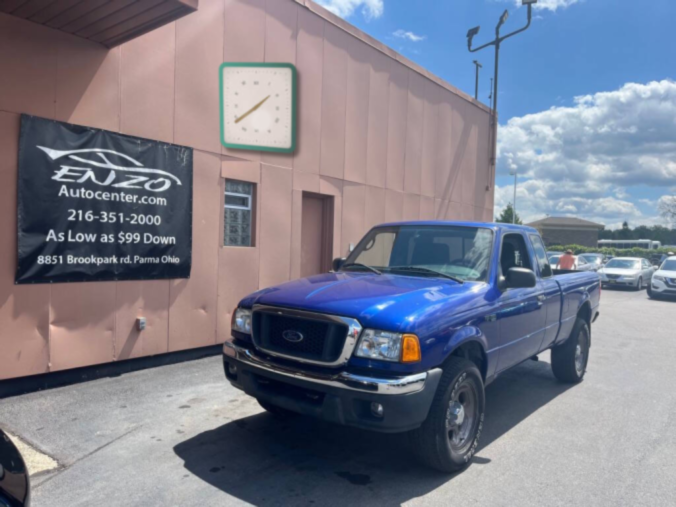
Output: h=1 m=39
